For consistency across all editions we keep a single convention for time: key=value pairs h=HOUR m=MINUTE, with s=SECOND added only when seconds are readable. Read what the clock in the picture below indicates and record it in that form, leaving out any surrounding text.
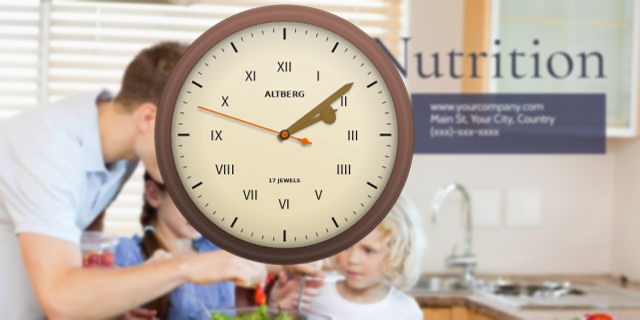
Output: h=2 m=8 s=48
